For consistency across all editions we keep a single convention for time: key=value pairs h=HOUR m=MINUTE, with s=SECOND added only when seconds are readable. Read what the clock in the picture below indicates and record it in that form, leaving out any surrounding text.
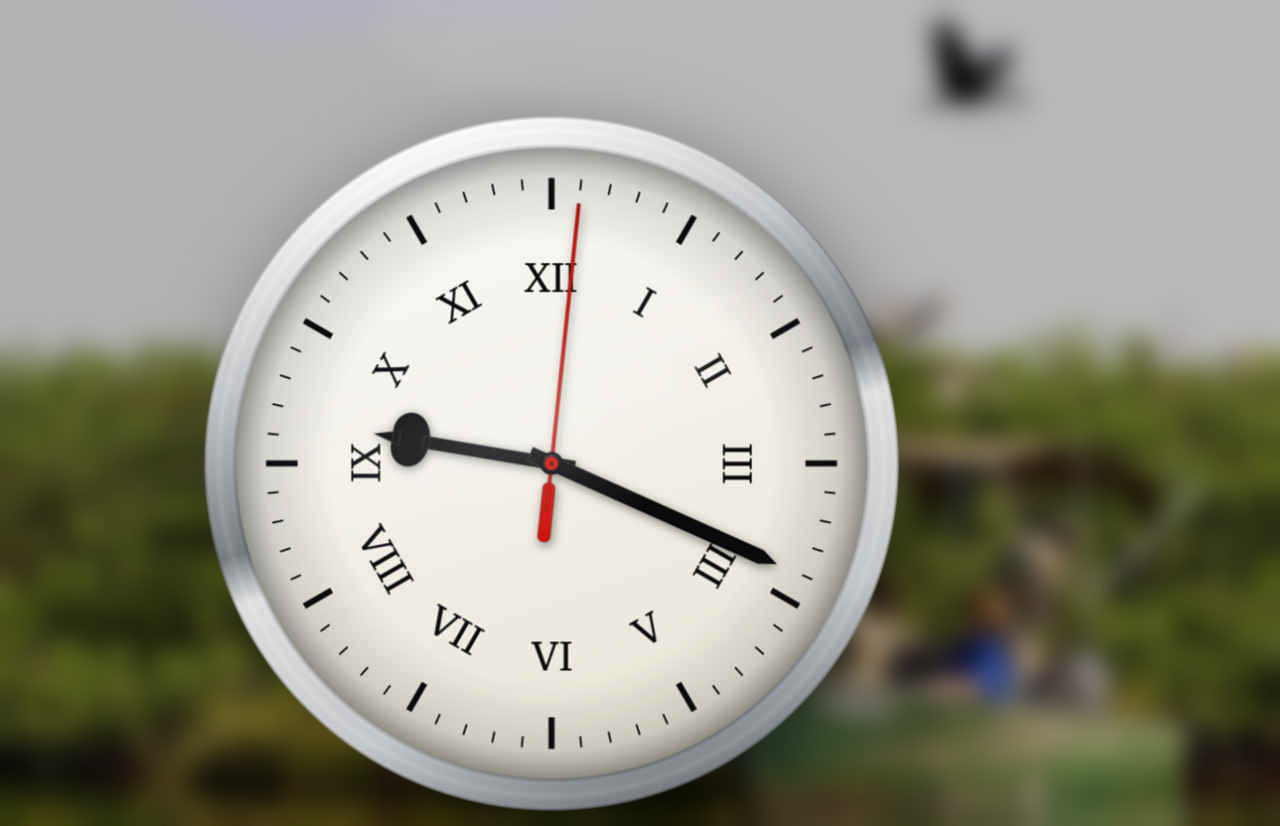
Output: h=9 m=19 s=1
